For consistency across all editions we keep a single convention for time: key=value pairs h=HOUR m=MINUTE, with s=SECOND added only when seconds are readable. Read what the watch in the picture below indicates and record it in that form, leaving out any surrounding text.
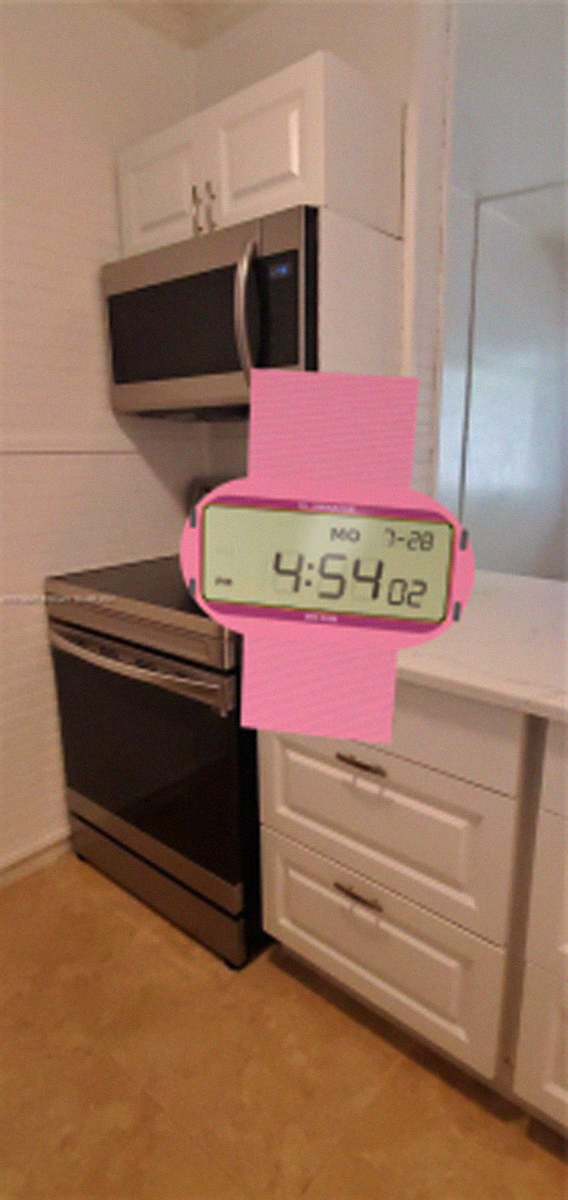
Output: h=4 m=54 s=2
